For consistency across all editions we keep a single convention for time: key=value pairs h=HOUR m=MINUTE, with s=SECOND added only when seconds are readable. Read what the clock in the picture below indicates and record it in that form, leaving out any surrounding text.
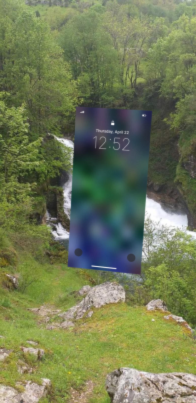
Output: h=12 m=52
